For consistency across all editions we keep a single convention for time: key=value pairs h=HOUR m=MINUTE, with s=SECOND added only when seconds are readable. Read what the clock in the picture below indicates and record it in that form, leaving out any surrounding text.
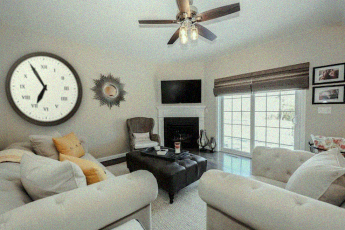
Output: h=6 m=55
